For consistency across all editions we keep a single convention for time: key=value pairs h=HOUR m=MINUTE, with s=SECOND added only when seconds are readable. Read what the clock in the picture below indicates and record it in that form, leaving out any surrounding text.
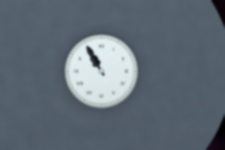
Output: h=10 m=55
